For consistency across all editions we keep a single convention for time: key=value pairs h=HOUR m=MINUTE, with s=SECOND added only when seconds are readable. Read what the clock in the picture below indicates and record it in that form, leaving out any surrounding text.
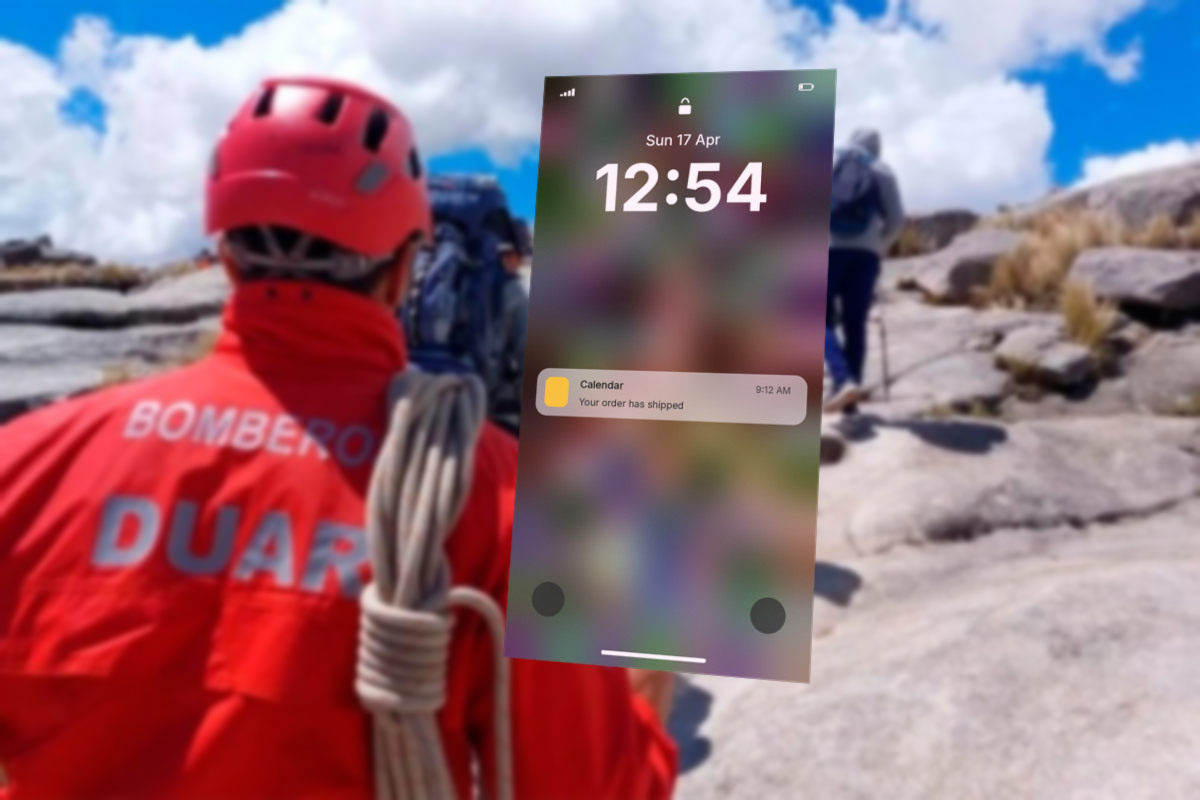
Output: h=12 m=54
